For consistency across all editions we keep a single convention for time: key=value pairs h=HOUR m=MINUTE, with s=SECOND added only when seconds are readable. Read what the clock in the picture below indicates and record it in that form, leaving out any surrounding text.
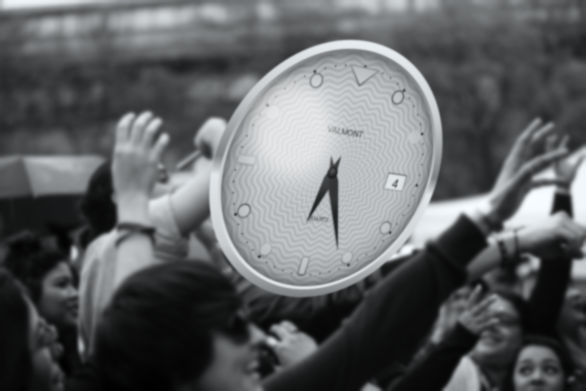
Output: h=6 m=26
